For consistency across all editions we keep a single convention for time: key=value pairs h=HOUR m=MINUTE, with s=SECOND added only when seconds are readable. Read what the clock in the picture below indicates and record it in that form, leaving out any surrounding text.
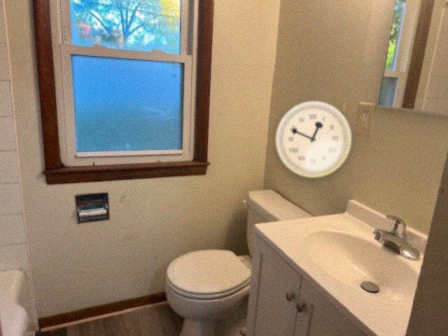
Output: h=12 m=49
